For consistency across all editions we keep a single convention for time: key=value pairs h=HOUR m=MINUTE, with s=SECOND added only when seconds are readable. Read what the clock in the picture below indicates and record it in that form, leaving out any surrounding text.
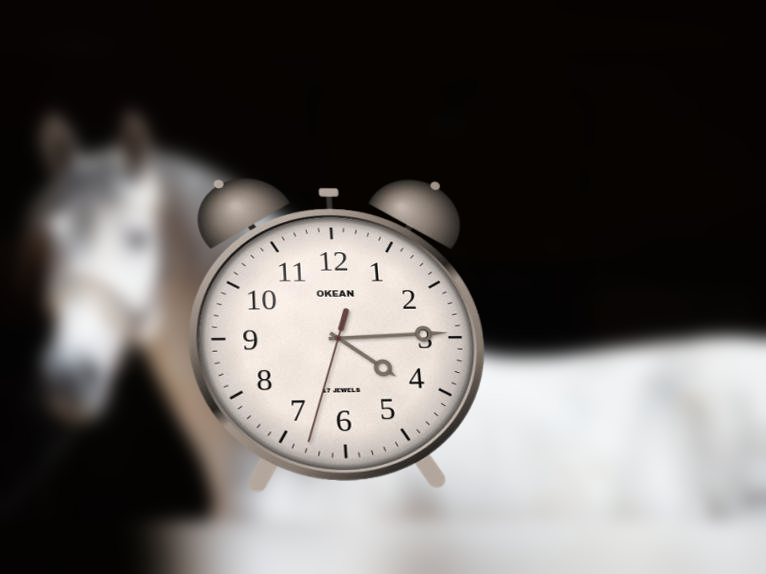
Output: h=4 m=14 s=33
